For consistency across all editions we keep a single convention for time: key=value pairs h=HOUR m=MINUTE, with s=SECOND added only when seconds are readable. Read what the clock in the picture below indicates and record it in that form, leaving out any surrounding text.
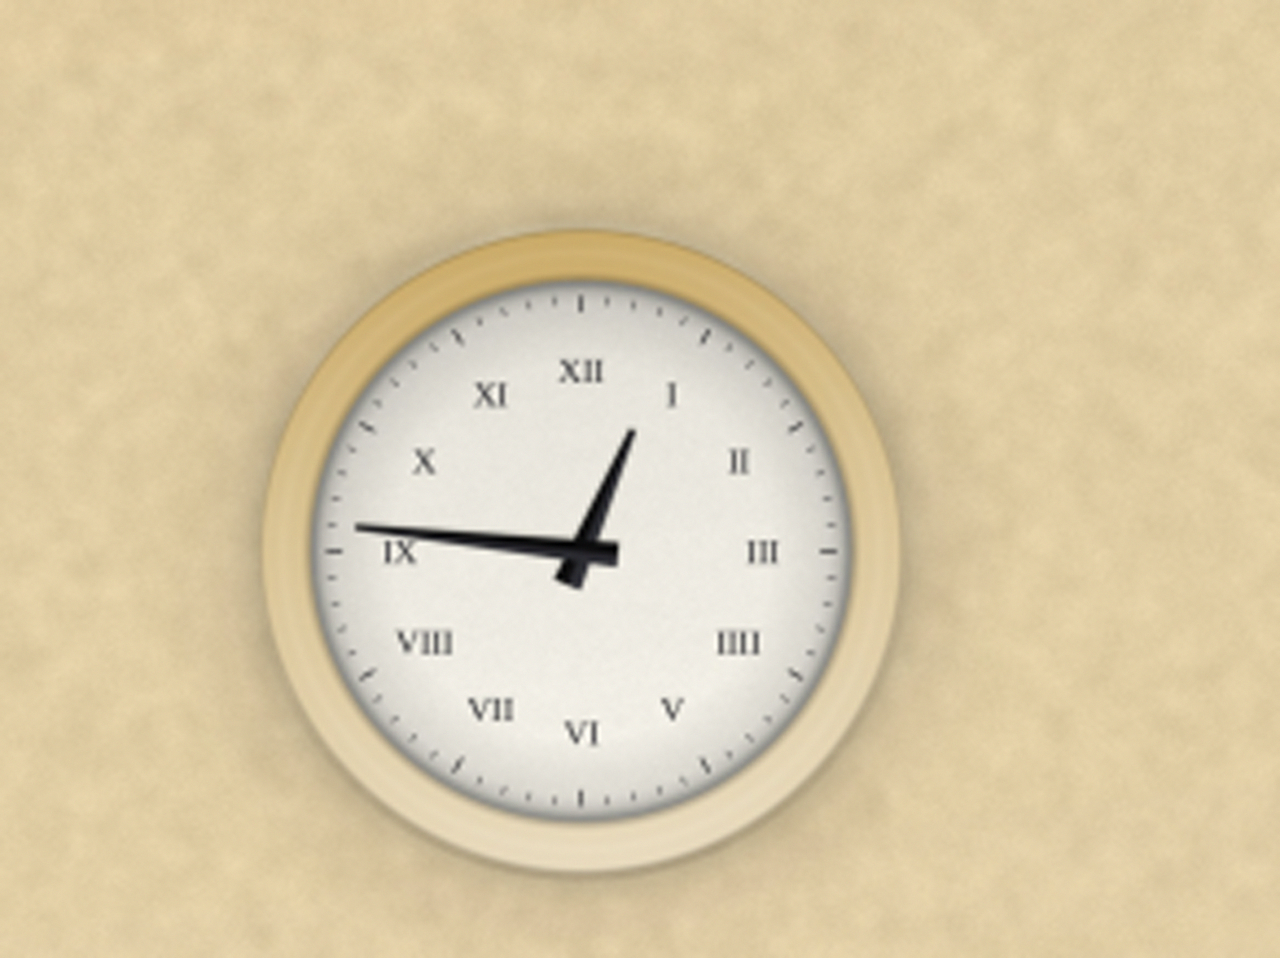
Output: h=12 m=46
